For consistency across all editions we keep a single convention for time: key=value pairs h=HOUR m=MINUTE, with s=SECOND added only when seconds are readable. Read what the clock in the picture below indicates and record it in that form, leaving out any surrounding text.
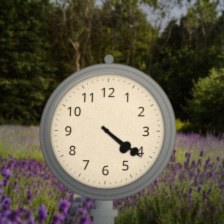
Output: h=4 m=21
